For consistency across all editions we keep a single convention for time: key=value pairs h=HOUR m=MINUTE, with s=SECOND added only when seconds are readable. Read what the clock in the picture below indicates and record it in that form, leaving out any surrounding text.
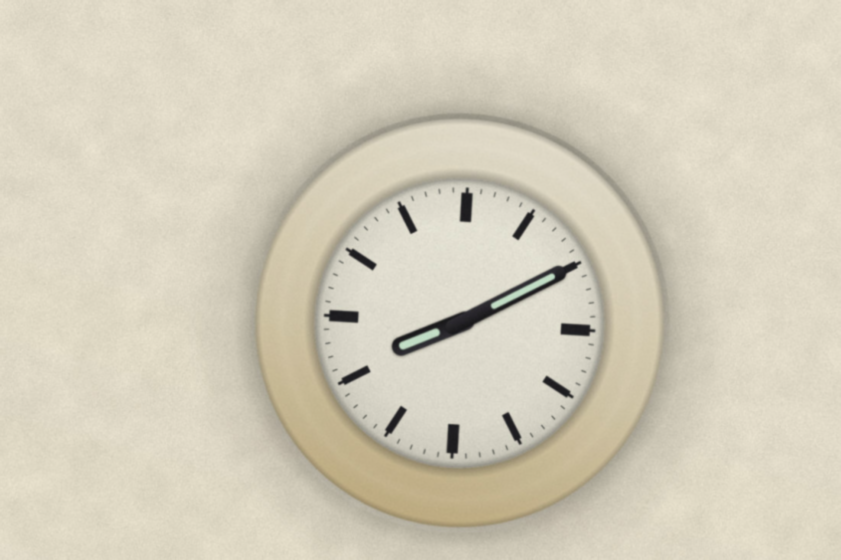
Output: h=8 m=10
